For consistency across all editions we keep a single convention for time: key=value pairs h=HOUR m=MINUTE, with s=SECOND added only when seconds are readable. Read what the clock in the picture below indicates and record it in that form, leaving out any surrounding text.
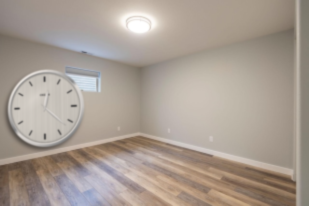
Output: h=12 m=22
